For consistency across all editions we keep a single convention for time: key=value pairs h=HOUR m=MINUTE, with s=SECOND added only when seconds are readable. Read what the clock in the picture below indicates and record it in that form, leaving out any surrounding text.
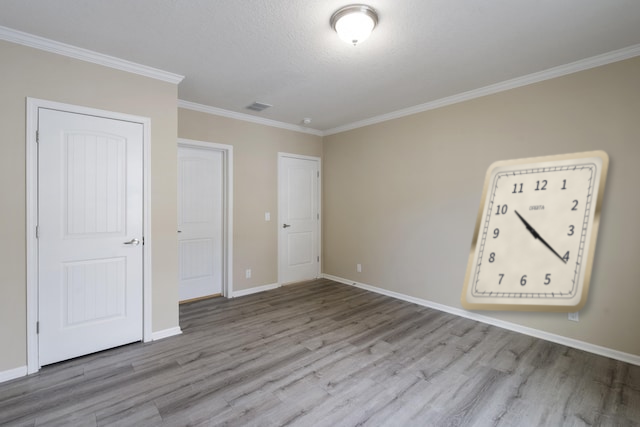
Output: h=10 m=21
